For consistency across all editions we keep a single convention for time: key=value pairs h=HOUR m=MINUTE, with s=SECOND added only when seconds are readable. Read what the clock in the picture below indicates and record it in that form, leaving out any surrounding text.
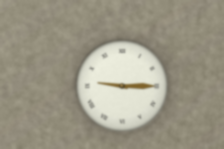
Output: h=9 m=15
